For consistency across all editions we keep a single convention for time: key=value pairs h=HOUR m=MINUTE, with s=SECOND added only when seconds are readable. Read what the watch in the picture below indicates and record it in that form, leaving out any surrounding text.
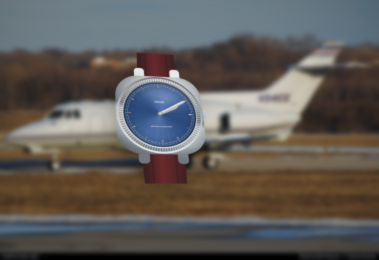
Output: h=2 m=10
